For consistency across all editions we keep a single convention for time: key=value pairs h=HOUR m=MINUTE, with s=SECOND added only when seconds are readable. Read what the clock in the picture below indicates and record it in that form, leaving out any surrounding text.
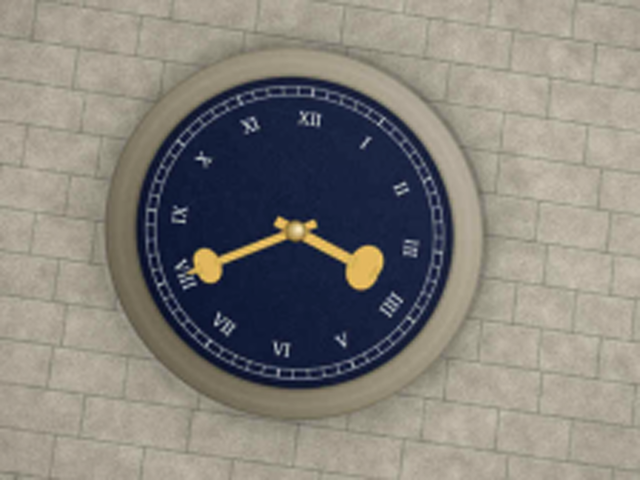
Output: h=3 m=40
